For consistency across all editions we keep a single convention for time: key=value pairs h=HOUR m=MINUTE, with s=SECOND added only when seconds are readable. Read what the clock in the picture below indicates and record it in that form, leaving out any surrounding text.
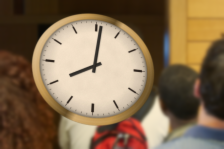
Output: h=8 m=1
